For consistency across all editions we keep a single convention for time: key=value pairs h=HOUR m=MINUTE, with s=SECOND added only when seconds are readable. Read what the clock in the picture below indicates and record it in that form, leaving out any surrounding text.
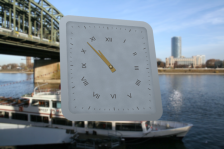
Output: h=10 m=53
